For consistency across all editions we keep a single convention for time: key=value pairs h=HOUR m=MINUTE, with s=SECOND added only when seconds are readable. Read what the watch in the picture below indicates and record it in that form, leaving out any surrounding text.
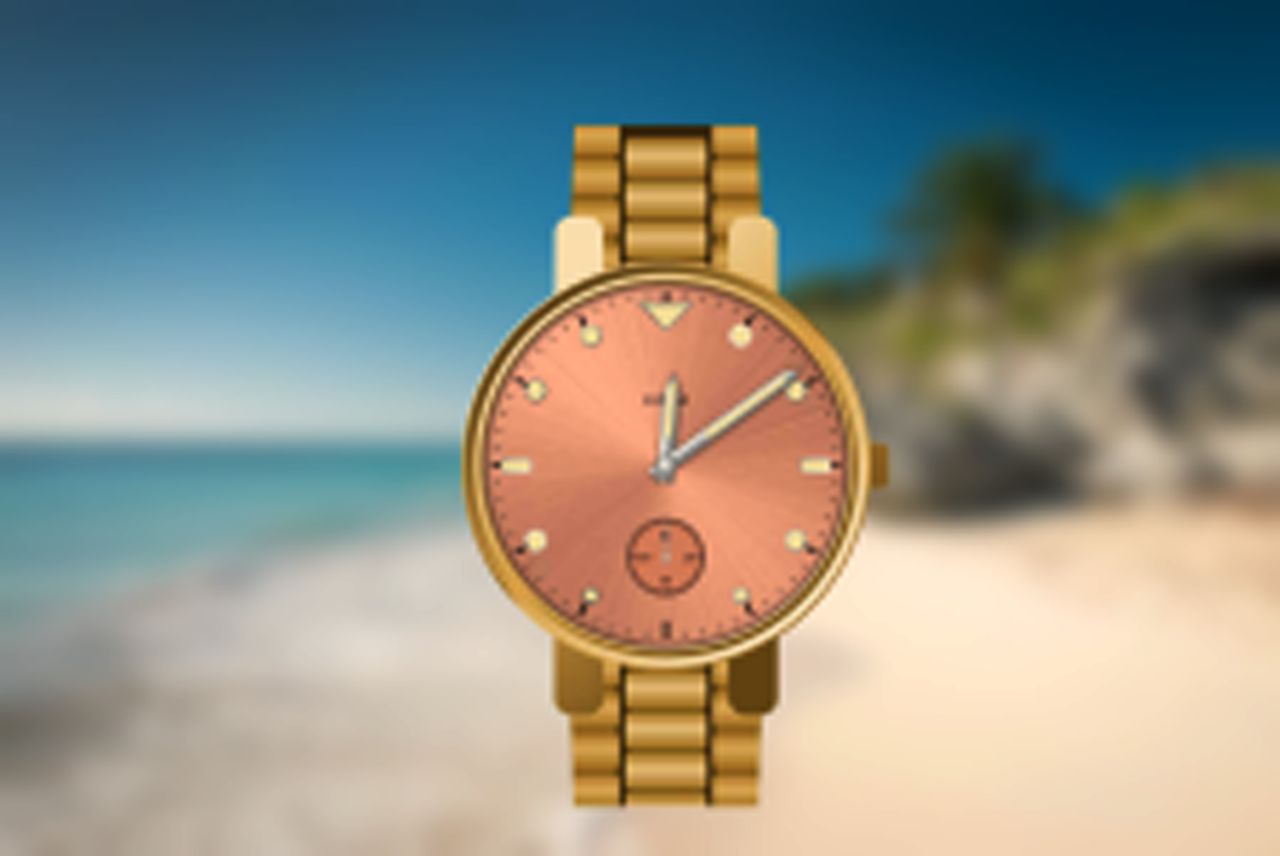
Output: h=12 m=9
